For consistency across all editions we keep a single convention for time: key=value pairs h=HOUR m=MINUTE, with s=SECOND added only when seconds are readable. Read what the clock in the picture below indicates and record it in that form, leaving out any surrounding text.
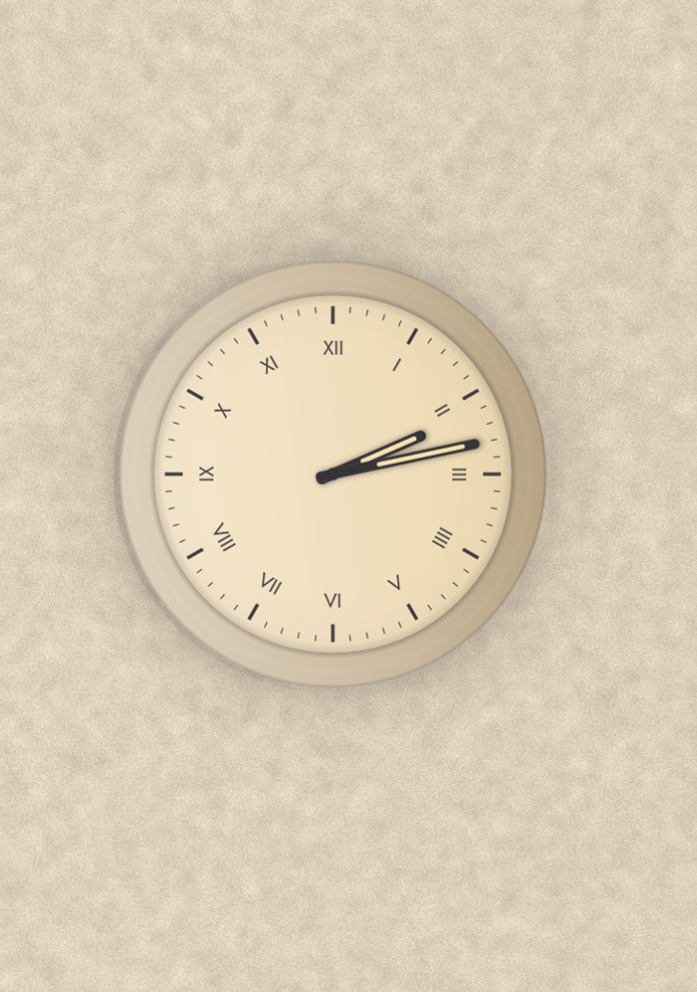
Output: h=2 m=13
